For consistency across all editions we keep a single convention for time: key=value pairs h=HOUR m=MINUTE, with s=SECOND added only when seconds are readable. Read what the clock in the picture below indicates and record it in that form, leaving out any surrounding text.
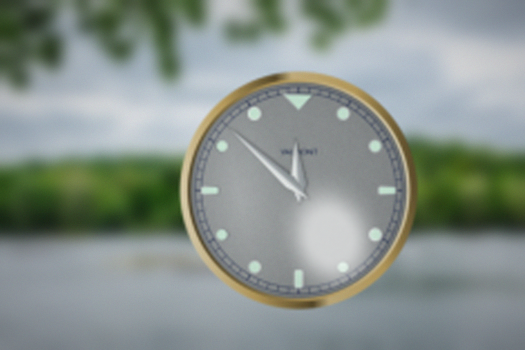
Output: h=11 m=52
